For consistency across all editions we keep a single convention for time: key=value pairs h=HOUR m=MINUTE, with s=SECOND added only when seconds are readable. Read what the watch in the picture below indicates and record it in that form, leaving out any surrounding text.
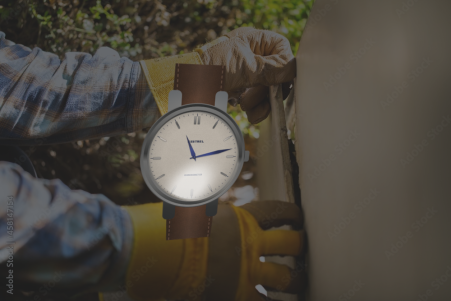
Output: h=11 m=13
